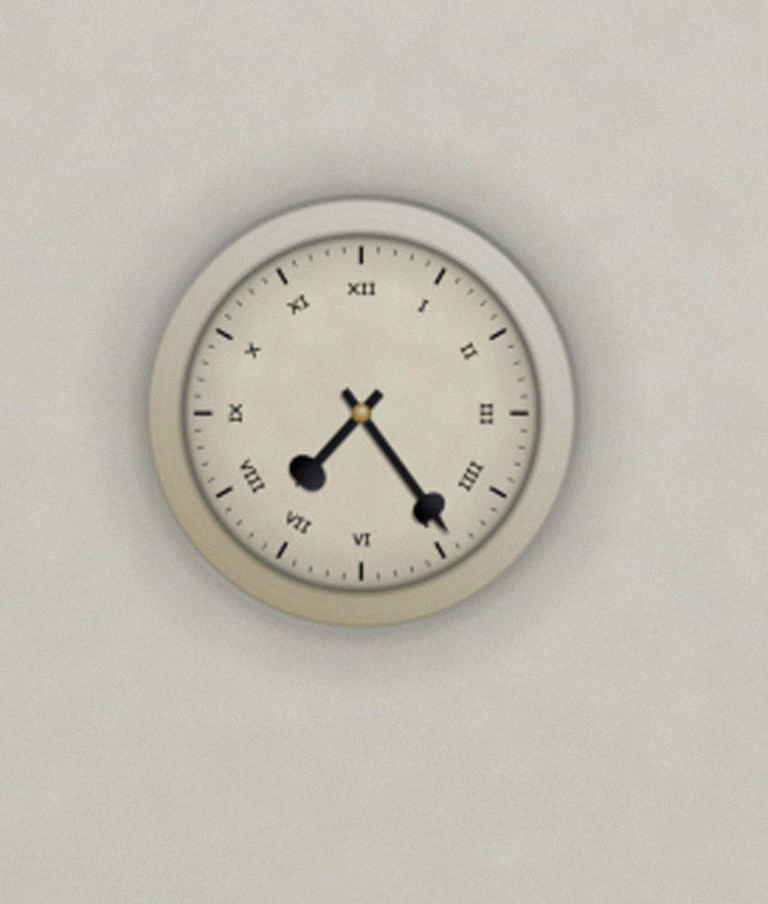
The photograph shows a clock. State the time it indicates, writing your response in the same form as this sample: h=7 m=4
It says h=7 m=24
